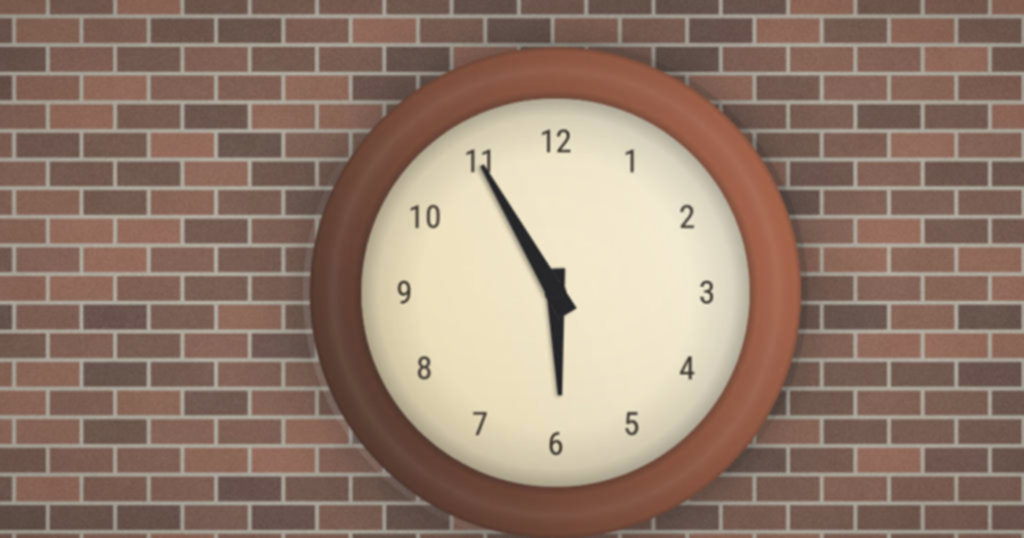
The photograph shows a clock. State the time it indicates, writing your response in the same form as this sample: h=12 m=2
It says h=5 m=55
